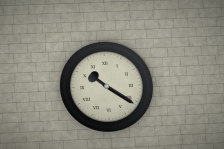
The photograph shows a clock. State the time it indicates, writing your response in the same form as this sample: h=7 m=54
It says h=10 m=21
